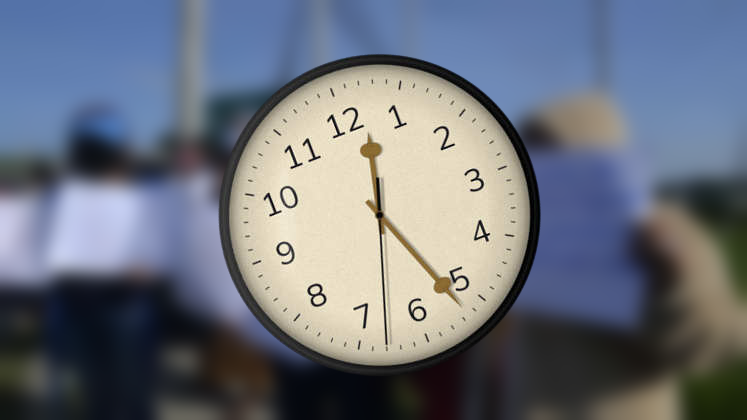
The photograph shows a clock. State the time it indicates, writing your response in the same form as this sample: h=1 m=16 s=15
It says h=12 m=26 s=33
